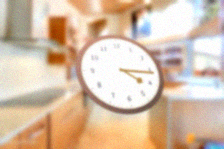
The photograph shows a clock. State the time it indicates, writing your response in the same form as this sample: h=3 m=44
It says h=4 m=16
